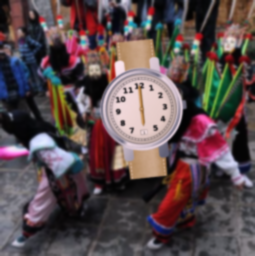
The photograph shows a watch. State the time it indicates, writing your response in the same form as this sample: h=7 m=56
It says h=6 m=0
